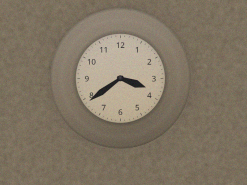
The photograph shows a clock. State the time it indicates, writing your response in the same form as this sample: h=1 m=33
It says h=3 m=39
